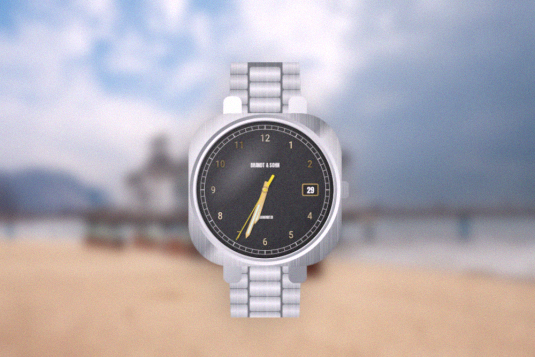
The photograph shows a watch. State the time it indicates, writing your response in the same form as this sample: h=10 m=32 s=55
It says h=6 m=33 s=35
